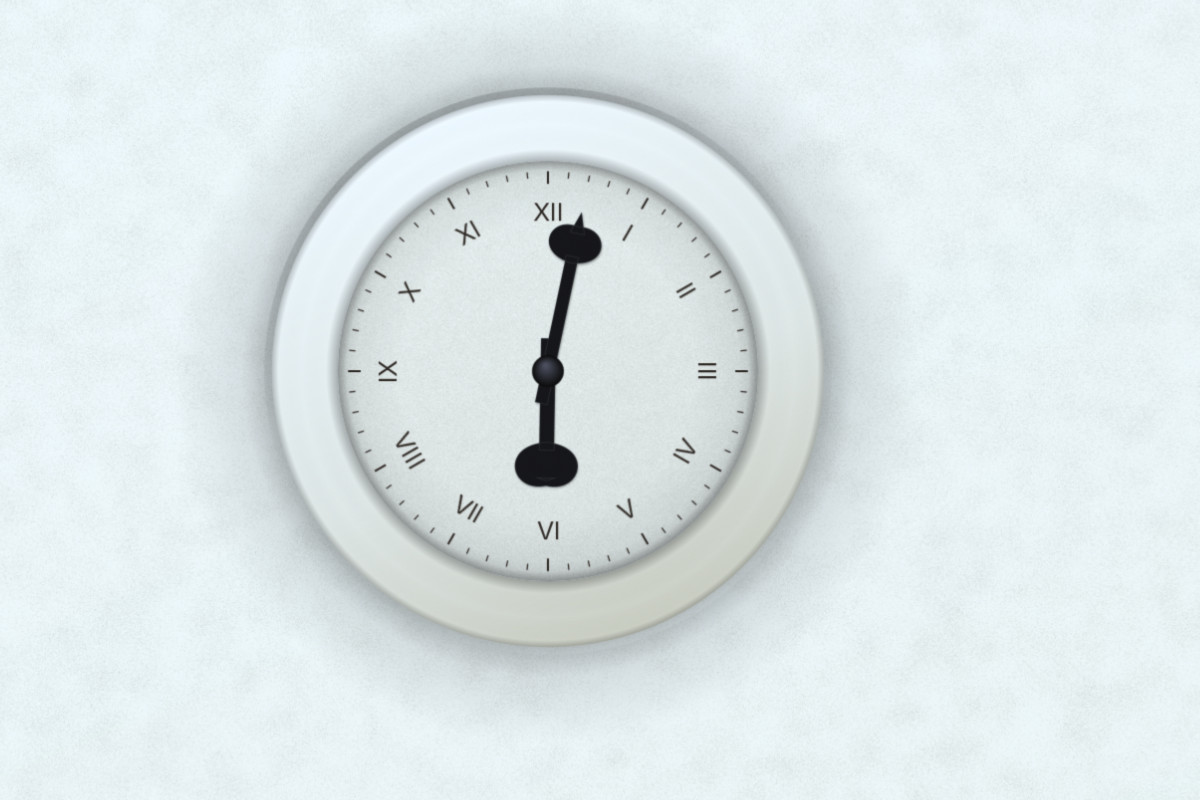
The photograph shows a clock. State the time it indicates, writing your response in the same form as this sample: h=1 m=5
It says h=6 m=2
